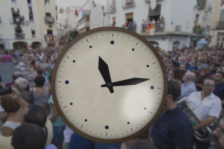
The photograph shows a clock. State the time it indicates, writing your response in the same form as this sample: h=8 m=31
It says h=11 m=13
